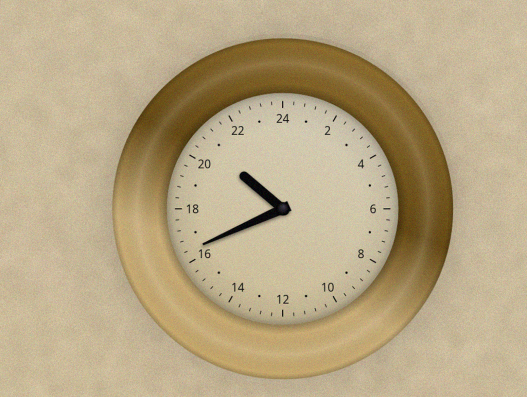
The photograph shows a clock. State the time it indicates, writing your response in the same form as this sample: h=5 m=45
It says h=20 m=41
